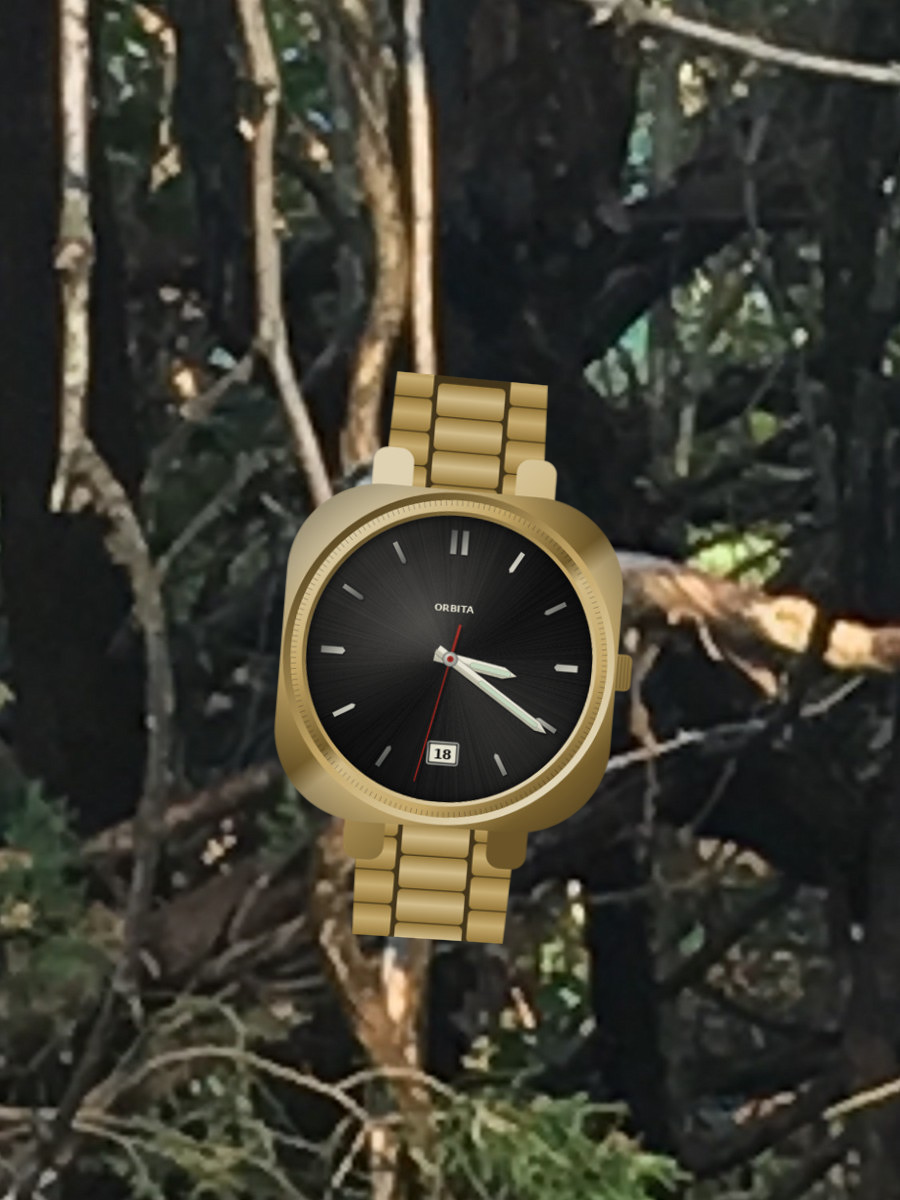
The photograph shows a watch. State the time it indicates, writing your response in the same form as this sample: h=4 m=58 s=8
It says h=3 m=20 s=32
